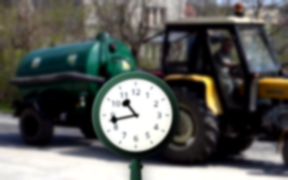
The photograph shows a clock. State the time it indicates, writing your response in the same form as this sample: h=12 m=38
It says h=10 m=43
